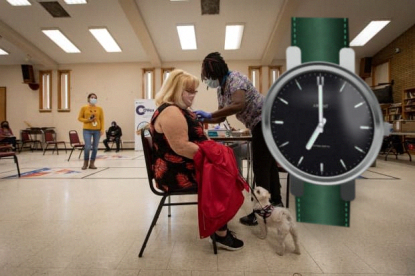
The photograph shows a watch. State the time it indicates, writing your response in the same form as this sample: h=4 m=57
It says h=7 m=0
